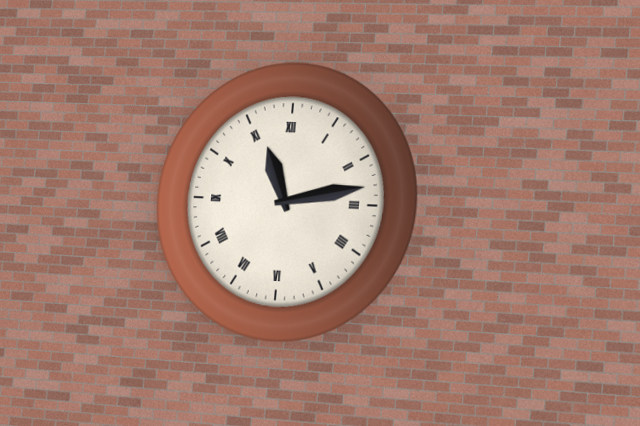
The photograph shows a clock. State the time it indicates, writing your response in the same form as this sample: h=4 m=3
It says h=11 m=13
